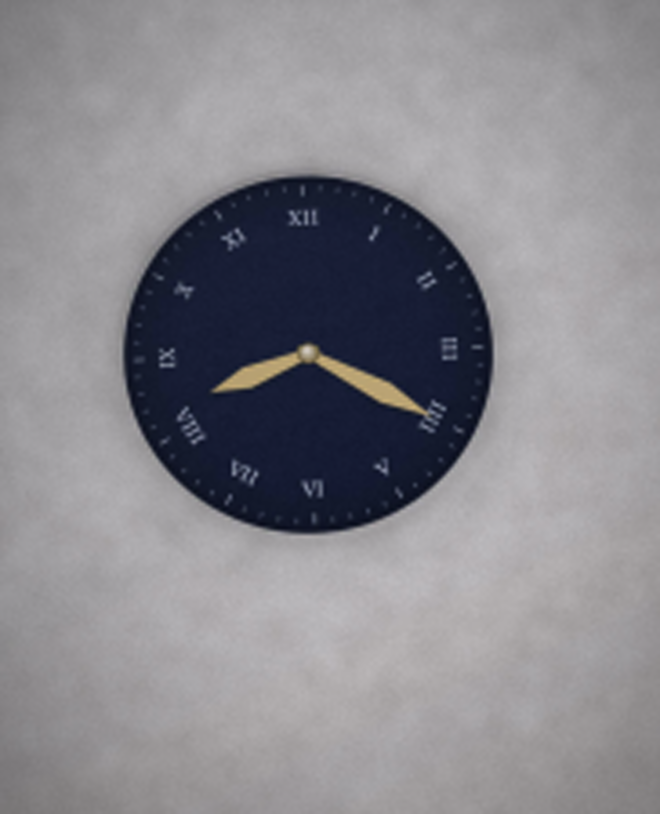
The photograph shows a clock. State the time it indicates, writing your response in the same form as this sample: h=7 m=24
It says h=8 m=20
